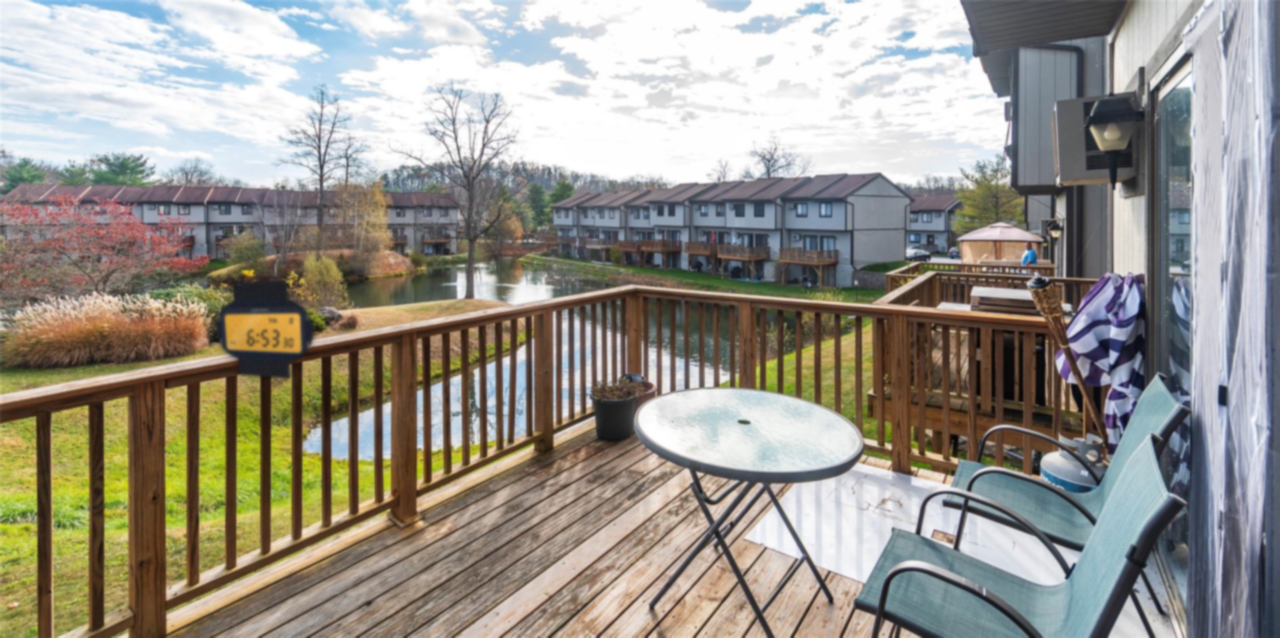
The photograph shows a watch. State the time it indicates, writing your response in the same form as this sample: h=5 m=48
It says h=6 m=53
